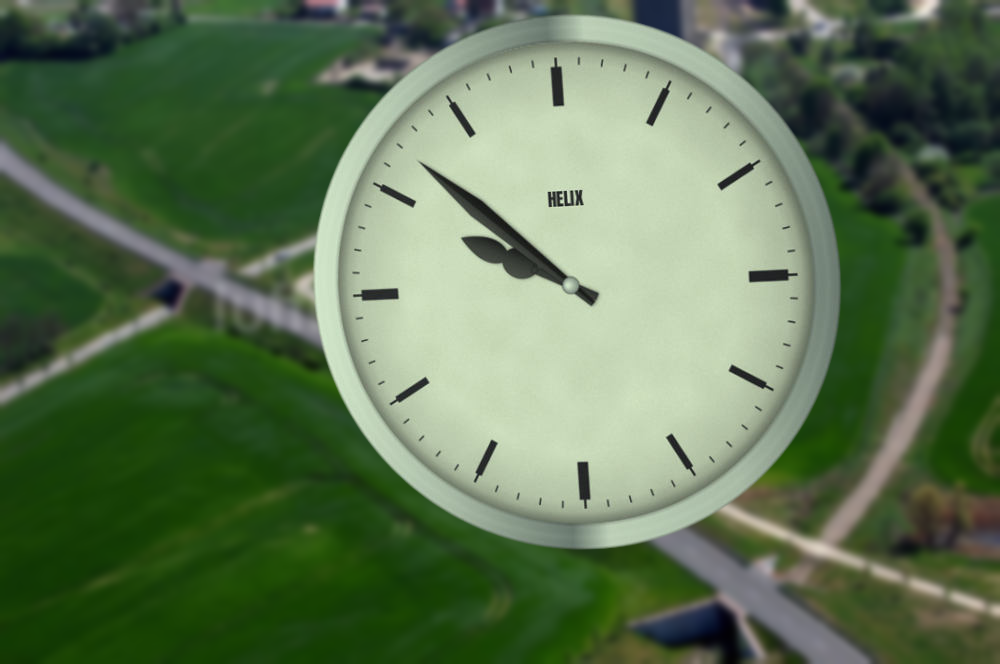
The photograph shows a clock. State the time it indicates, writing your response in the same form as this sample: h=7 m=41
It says h=9 m=52
